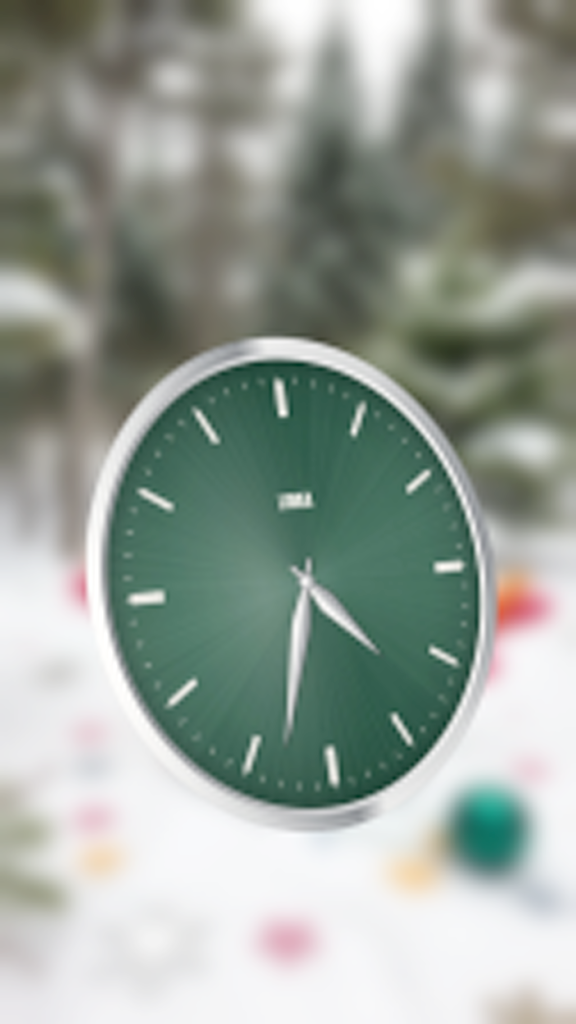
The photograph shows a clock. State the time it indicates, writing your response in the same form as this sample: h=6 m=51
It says h=4 m=33
